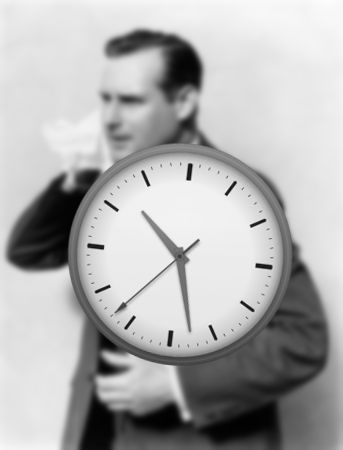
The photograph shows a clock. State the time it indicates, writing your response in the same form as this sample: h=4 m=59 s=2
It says h=10 m=27 s=37
